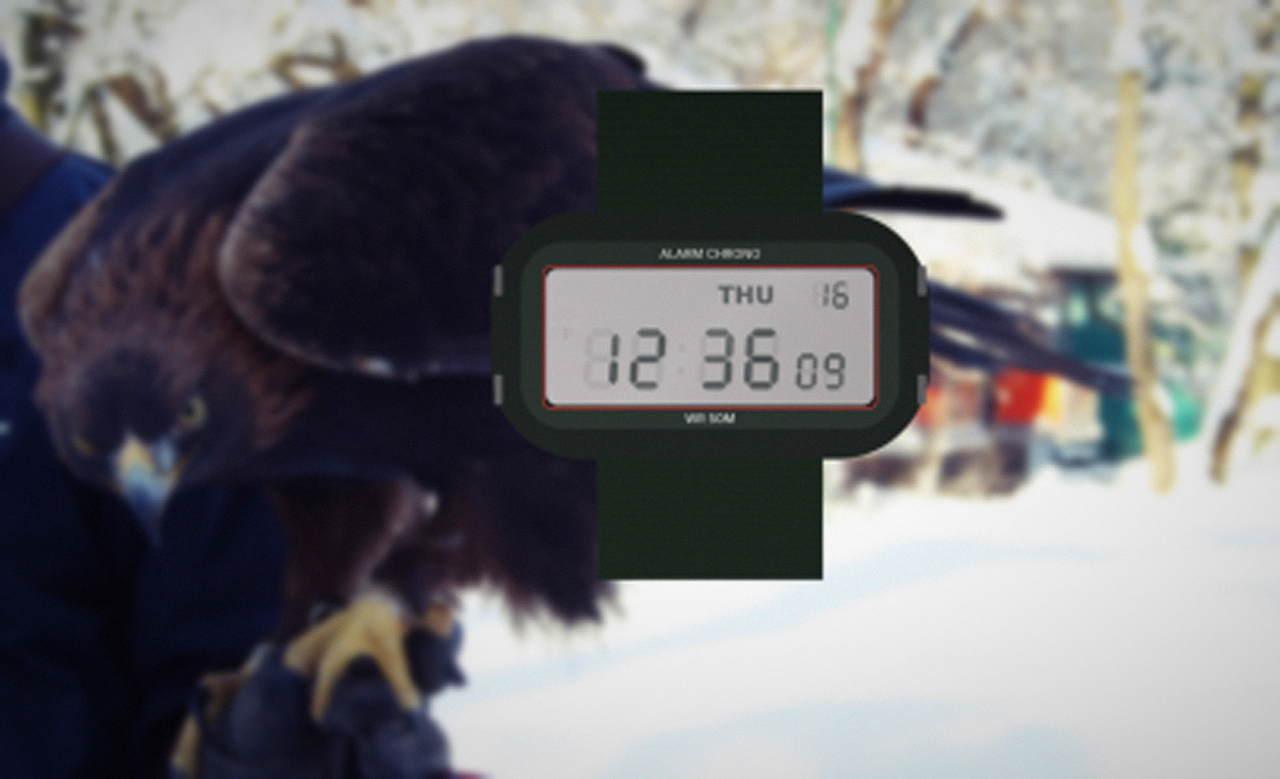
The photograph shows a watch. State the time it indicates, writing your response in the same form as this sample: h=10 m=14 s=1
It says h=12 m=36 s=9
